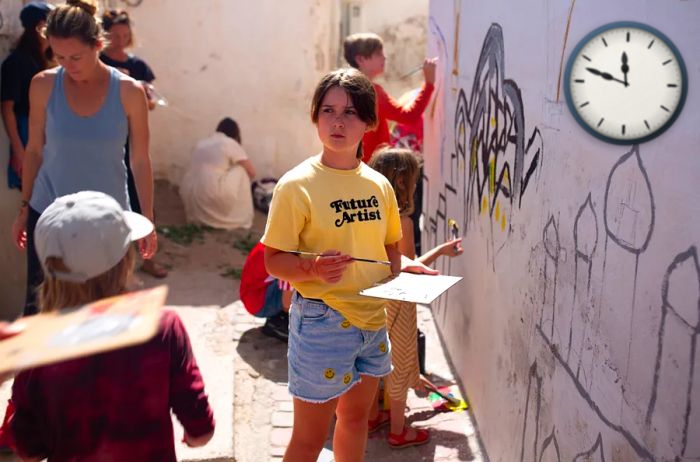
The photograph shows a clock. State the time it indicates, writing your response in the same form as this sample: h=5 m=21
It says h=11 m=48
